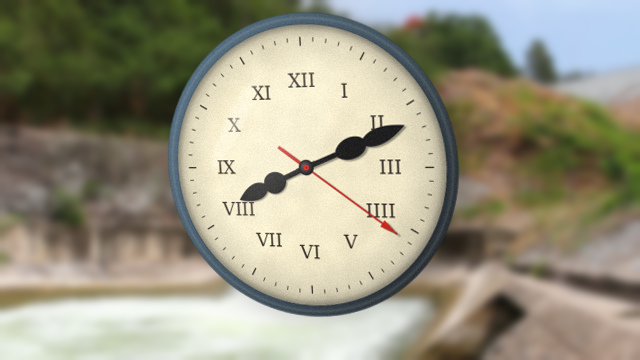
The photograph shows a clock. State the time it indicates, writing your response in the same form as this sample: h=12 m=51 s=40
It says h=8 m=11 s=21
